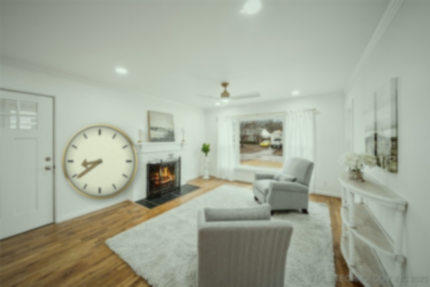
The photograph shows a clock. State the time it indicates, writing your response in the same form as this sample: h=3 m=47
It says h=8 m=39
